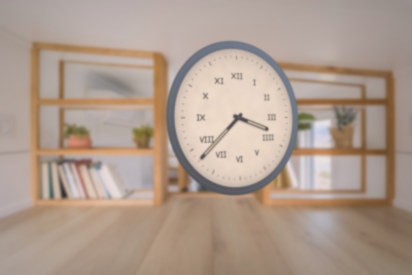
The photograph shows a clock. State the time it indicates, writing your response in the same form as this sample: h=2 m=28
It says h=3 m=38
